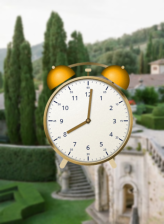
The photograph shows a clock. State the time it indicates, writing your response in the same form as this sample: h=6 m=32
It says h=8 m=1
